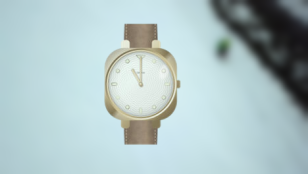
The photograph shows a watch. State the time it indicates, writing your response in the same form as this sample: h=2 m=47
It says h=11 m=0
